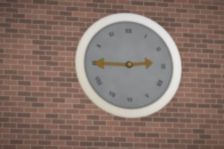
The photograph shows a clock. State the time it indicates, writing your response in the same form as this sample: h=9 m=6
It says h=2 m=45
